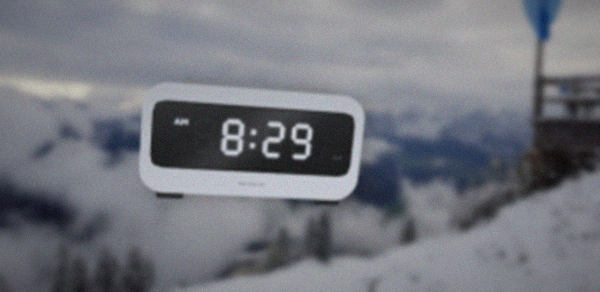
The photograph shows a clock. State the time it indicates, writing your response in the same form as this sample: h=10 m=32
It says h=8 m=29
